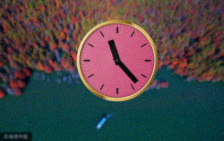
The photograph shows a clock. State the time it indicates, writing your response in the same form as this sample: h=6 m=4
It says h=11 m=23
